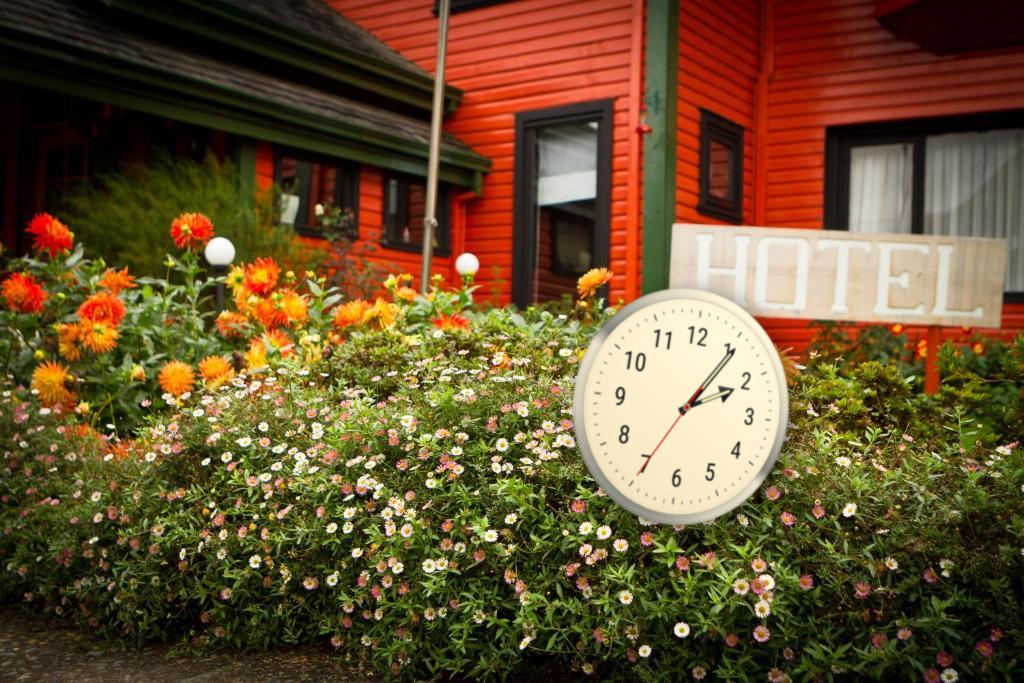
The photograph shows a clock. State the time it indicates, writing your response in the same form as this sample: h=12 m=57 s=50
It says h=2 m=5 s=35
